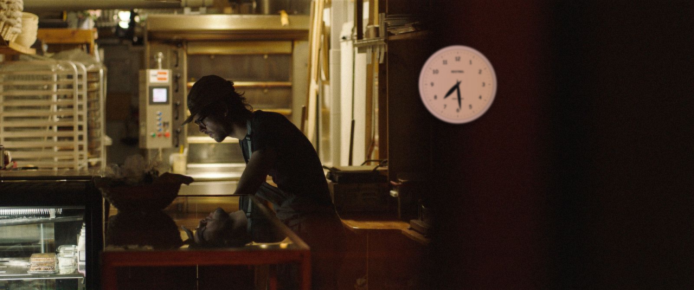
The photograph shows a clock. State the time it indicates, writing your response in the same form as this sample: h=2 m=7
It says h=7 m=29
